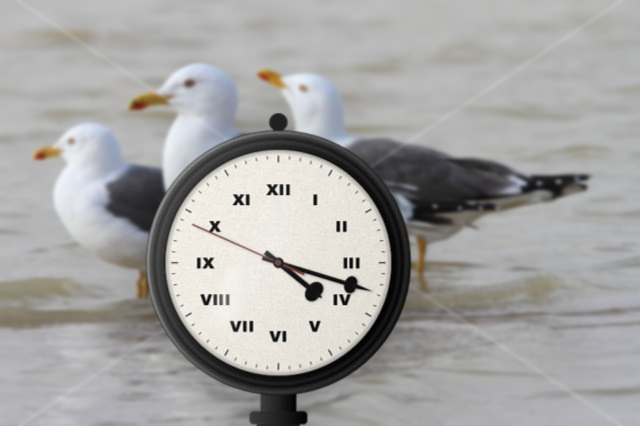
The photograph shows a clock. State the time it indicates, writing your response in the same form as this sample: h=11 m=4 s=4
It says h=4 m=17 s=49
